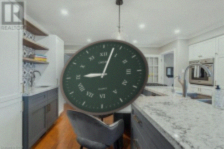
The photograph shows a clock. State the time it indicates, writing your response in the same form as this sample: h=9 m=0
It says h=9 m=3
